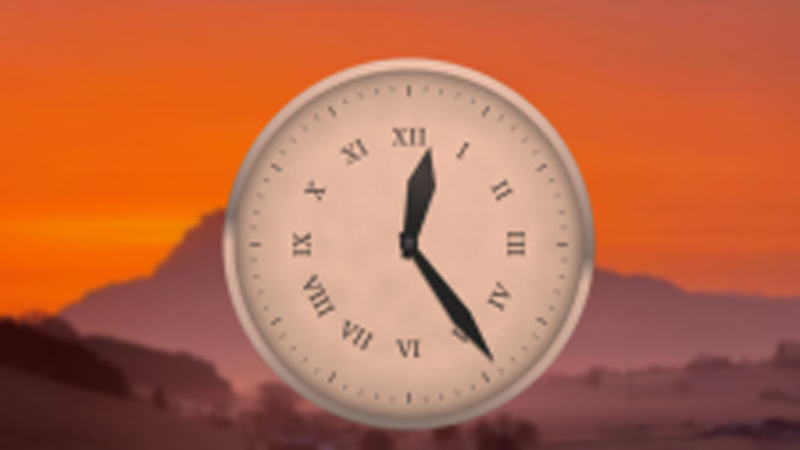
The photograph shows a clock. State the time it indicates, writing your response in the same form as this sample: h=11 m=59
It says h=12 m=24
